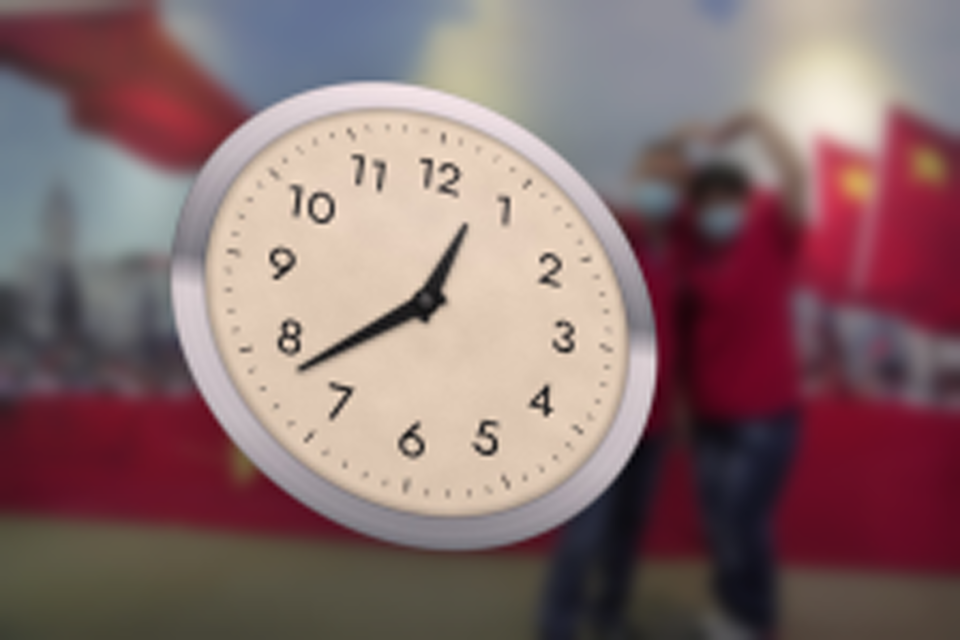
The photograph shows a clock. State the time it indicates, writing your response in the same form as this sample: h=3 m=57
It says h=12 m=38
